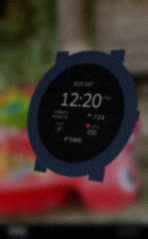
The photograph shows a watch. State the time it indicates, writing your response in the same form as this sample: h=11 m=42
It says h=12 m=20
